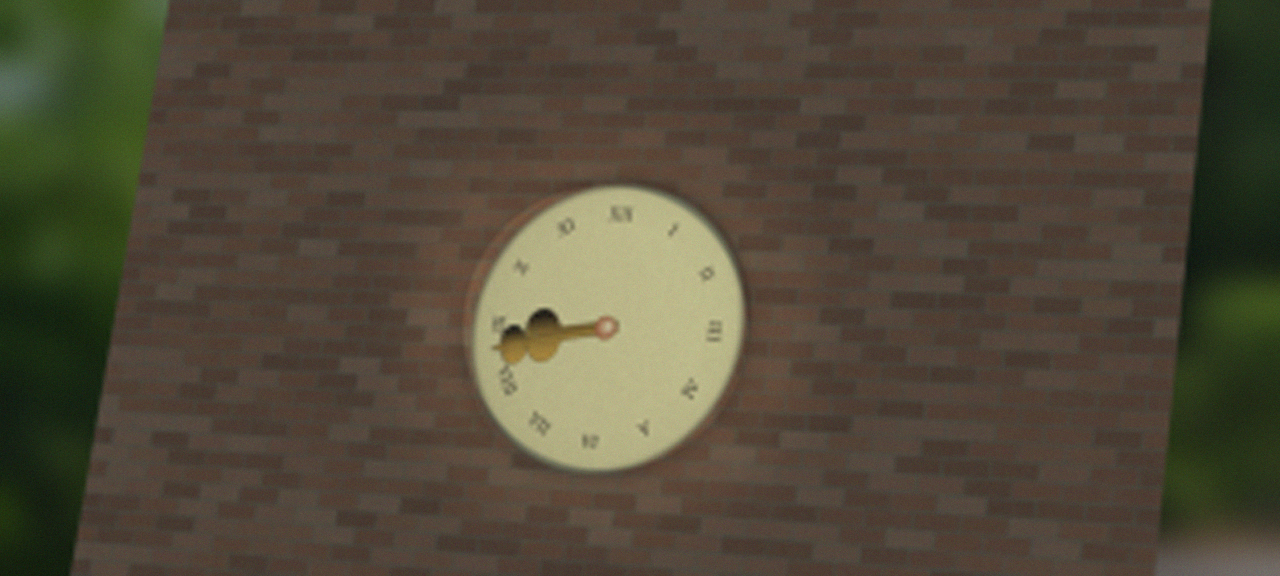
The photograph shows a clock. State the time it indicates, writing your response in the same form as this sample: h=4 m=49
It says h=8 m=43
